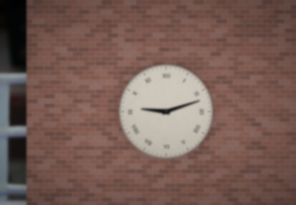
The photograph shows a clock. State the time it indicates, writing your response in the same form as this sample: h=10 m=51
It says h=9 m=12
